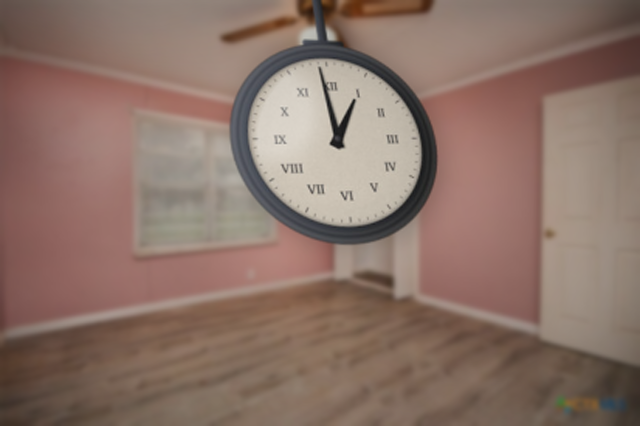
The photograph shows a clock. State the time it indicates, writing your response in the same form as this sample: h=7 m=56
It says h=12 m=59
